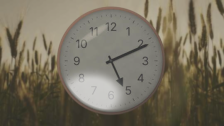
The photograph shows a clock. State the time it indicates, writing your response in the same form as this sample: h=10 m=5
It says h=5 m=11
